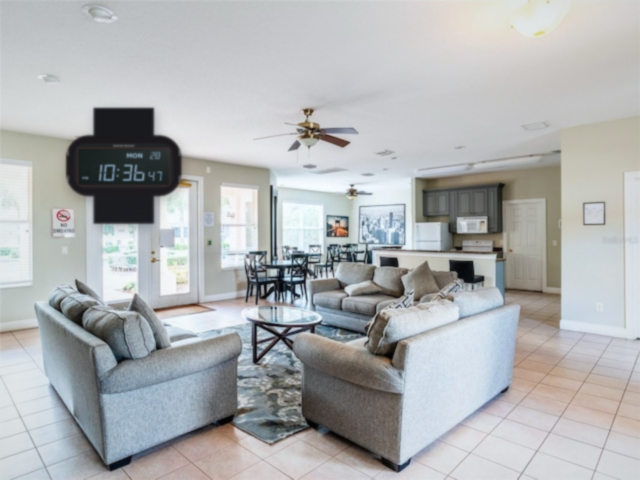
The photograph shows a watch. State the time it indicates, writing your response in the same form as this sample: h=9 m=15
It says h=10 m=36
